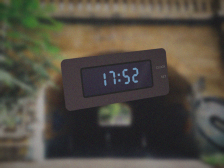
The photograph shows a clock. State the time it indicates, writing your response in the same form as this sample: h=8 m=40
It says h=17 m=52
